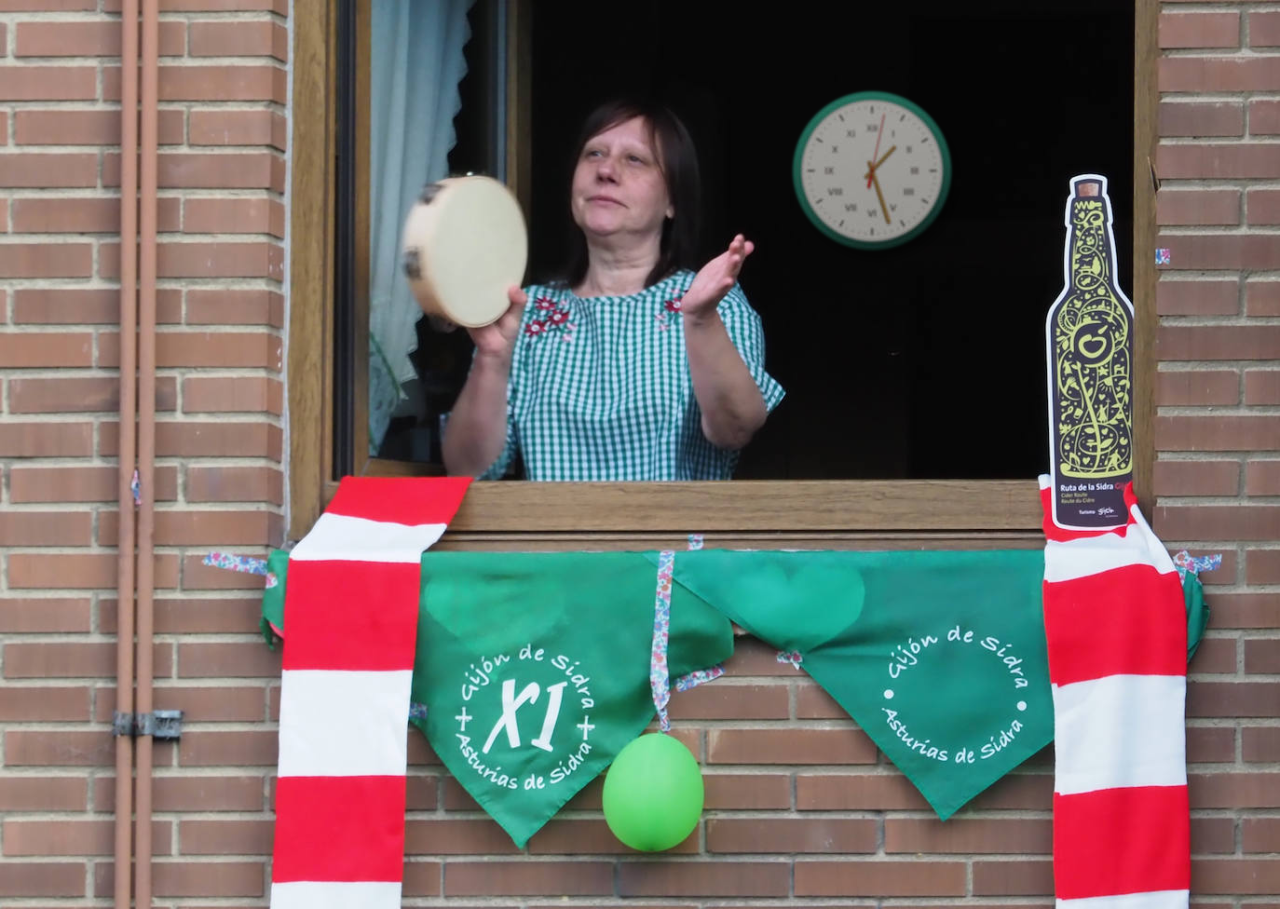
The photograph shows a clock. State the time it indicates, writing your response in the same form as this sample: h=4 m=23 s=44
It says h=1 m=27 s=2
